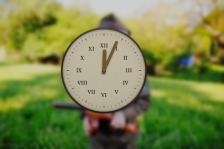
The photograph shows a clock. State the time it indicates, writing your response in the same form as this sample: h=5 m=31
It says h=12 m=4
